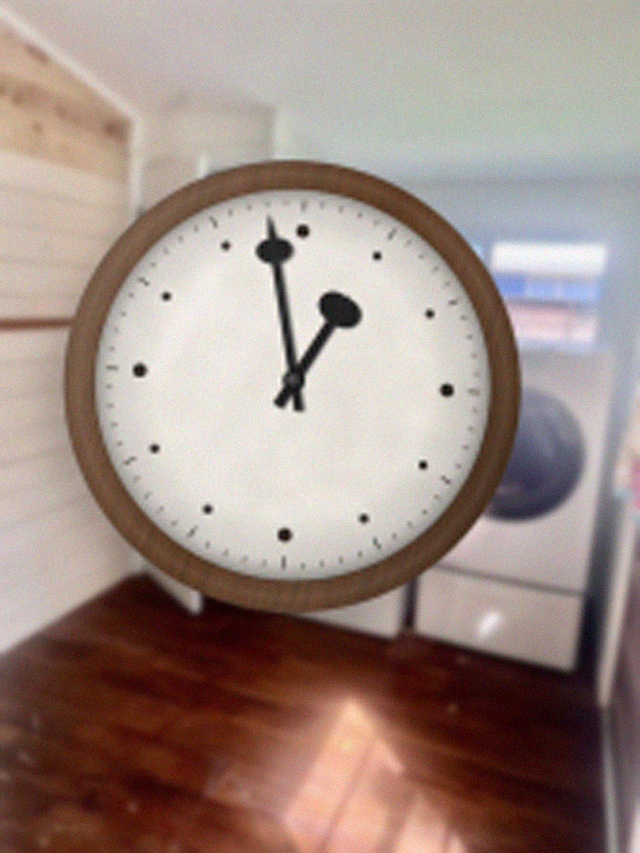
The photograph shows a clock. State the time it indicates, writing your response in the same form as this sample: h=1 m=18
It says h=12 m=58
